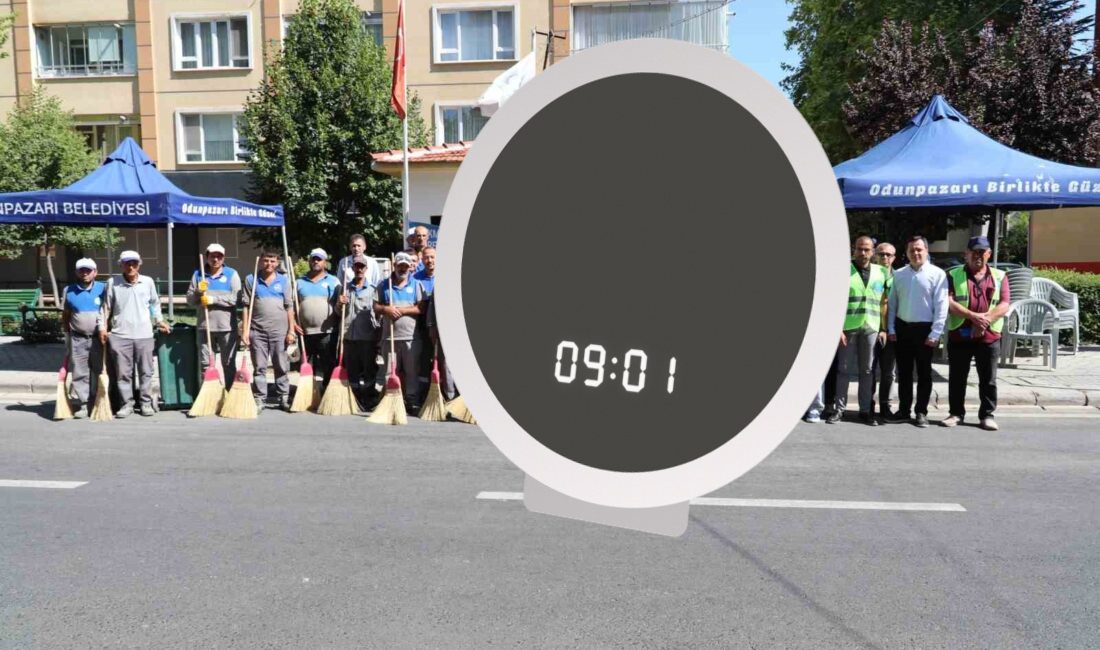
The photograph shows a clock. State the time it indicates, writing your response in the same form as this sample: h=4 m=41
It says h=9 m=1
